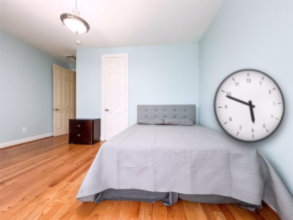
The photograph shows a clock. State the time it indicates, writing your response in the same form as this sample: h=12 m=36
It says h=5 m=49
